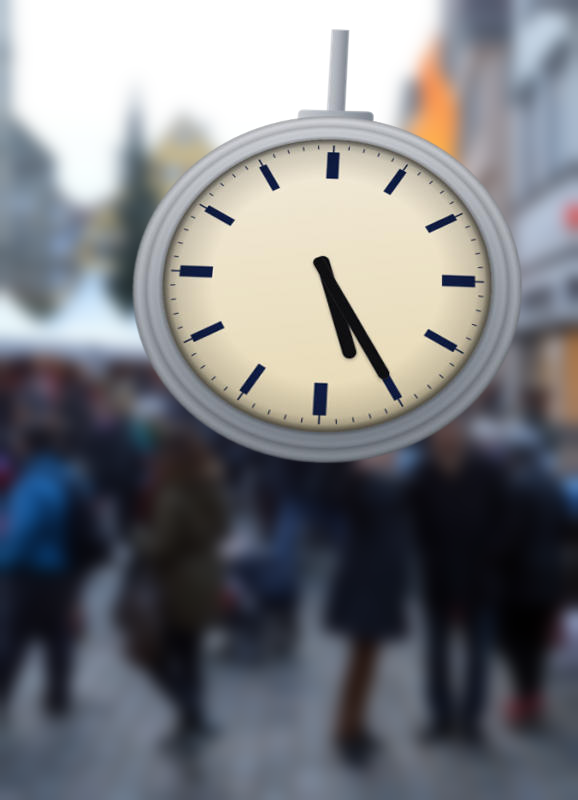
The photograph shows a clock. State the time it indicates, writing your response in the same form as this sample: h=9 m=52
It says h=5 m=25
